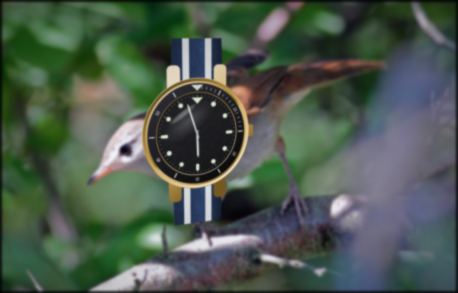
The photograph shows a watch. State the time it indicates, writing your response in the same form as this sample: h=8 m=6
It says h=5 m=57
